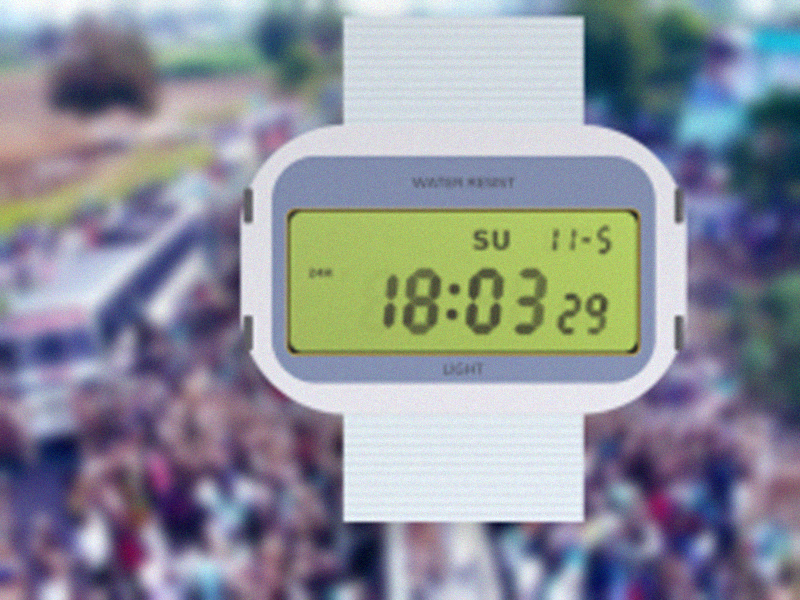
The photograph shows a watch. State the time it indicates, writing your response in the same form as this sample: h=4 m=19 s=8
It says h=18 m=3 s=29
